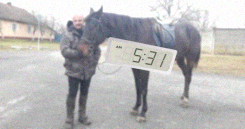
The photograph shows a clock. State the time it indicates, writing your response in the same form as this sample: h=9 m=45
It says h=5 m=31
